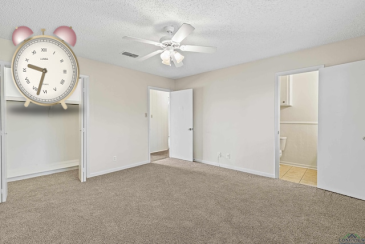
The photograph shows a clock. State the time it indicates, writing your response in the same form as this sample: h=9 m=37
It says h=9 m=33
